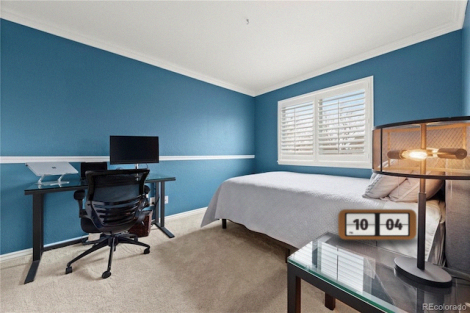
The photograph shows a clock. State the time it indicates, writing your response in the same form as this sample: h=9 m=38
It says h=10 m=4
